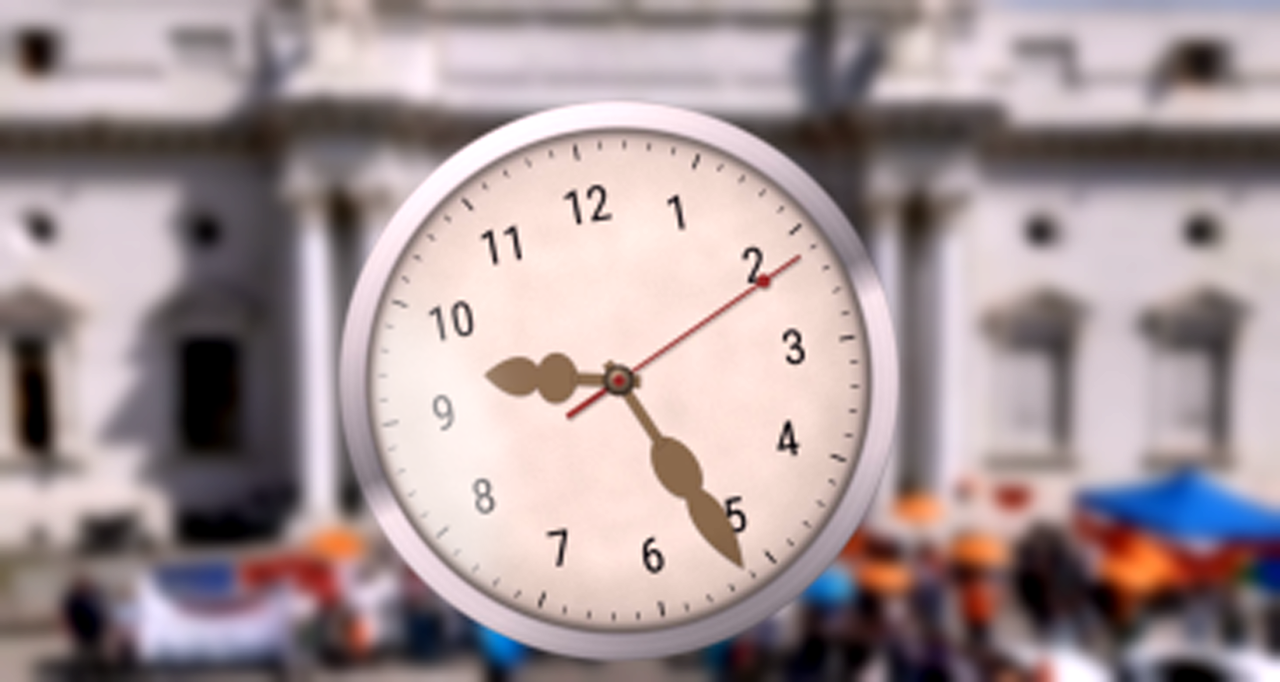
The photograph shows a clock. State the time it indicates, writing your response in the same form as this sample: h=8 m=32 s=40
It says h=9 m=26 s=11
